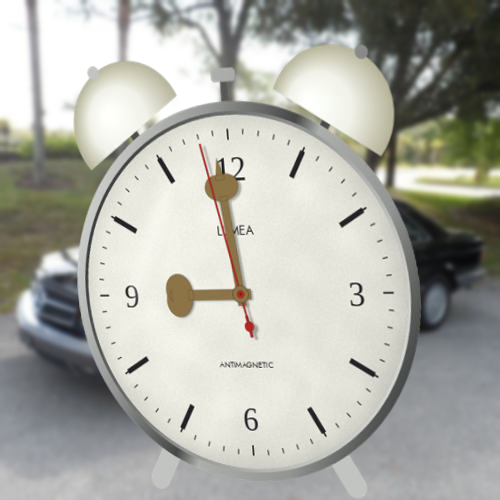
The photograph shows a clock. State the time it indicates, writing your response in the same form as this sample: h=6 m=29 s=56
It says h=8 m=58 s=58
